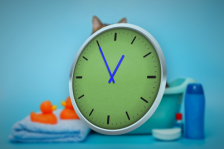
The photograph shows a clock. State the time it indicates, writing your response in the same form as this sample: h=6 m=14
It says h=12 m=55
